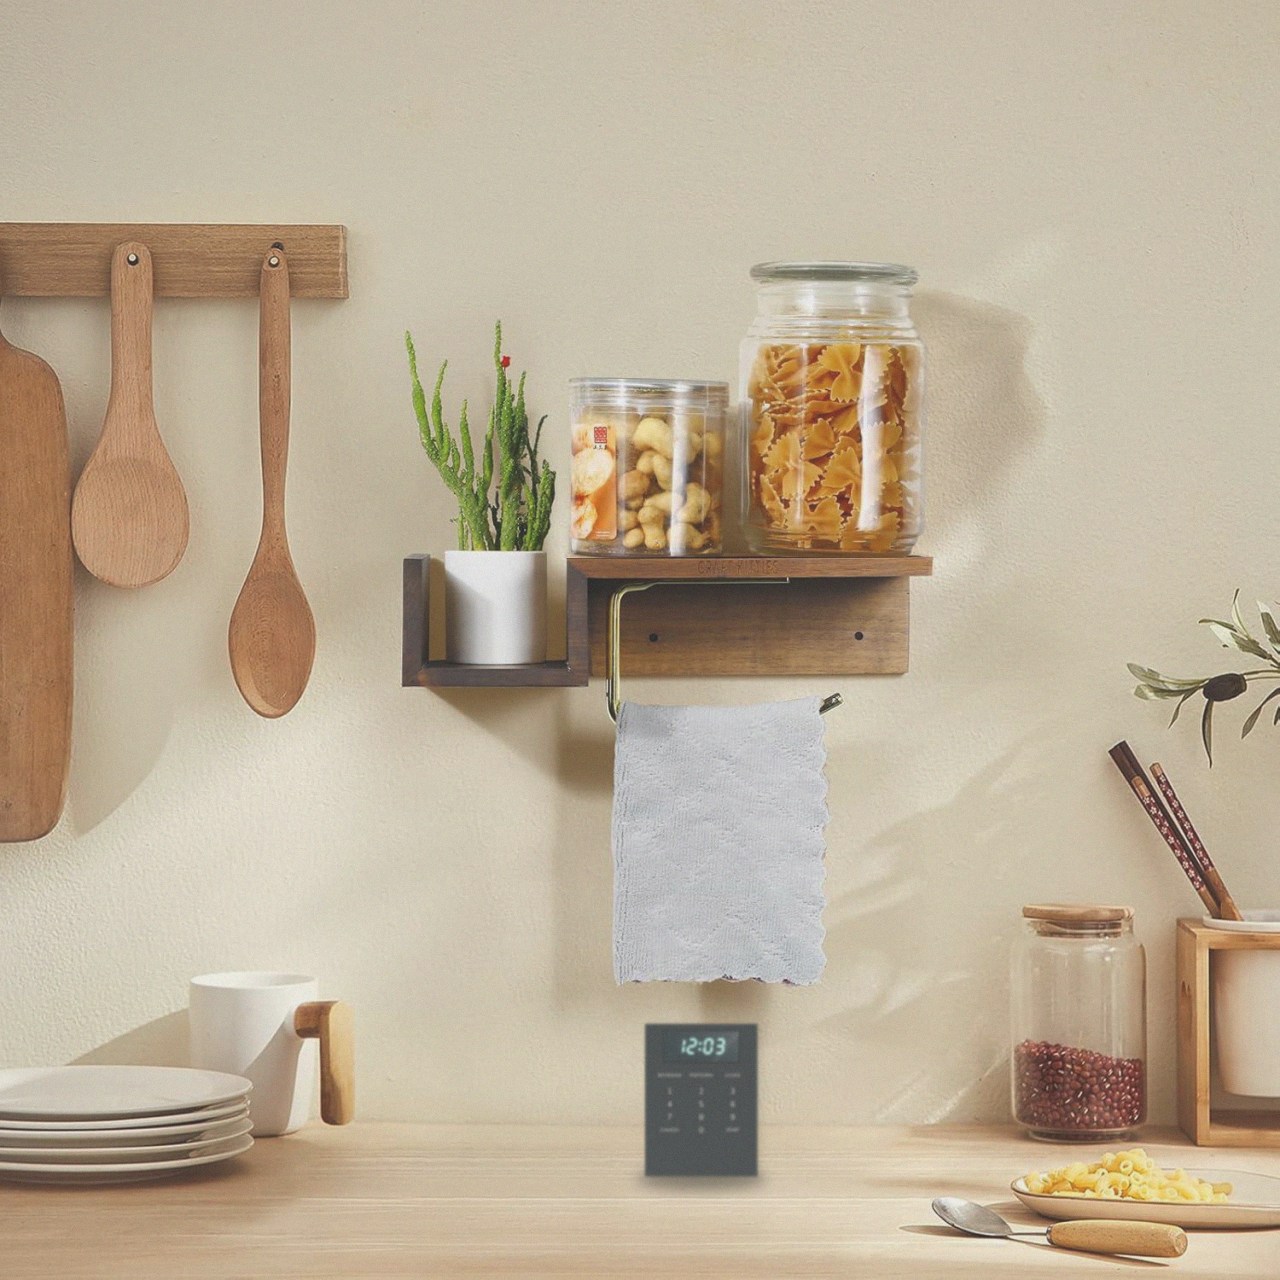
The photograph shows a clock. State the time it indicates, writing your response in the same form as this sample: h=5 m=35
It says h=12 m=3
